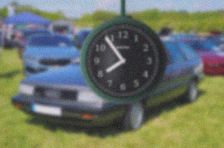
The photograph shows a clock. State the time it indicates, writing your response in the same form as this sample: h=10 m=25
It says h=7 m=54
